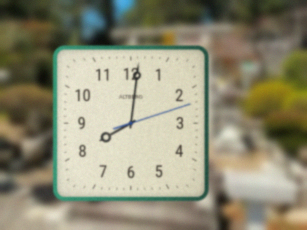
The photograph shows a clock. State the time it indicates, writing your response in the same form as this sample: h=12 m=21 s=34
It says h=8 m=1 s=12
